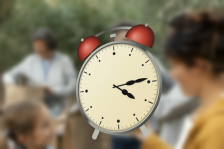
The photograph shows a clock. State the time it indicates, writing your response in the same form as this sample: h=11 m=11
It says h=4 m=14
